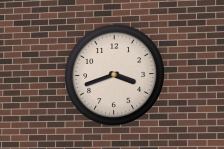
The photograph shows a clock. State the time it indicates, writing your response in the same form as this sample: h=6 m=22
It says h=3 m=42
